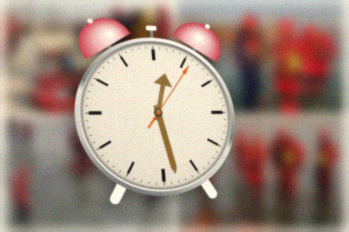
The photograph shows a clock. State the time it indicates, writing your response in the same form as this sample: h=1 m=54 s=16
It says h=12 m=28 s=6
